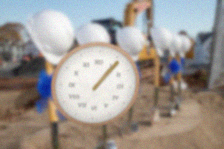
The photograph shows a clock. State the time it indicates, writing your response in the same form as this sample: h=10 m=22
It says h=1 m=6
